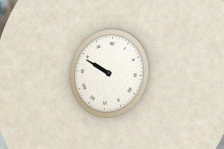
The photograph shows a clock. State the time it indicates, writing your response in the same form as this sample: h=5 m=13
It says h=9 m=49
